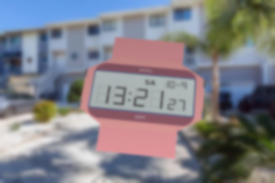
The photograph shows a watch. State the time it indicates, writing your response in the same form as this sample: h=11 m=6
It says h=13 m=21
